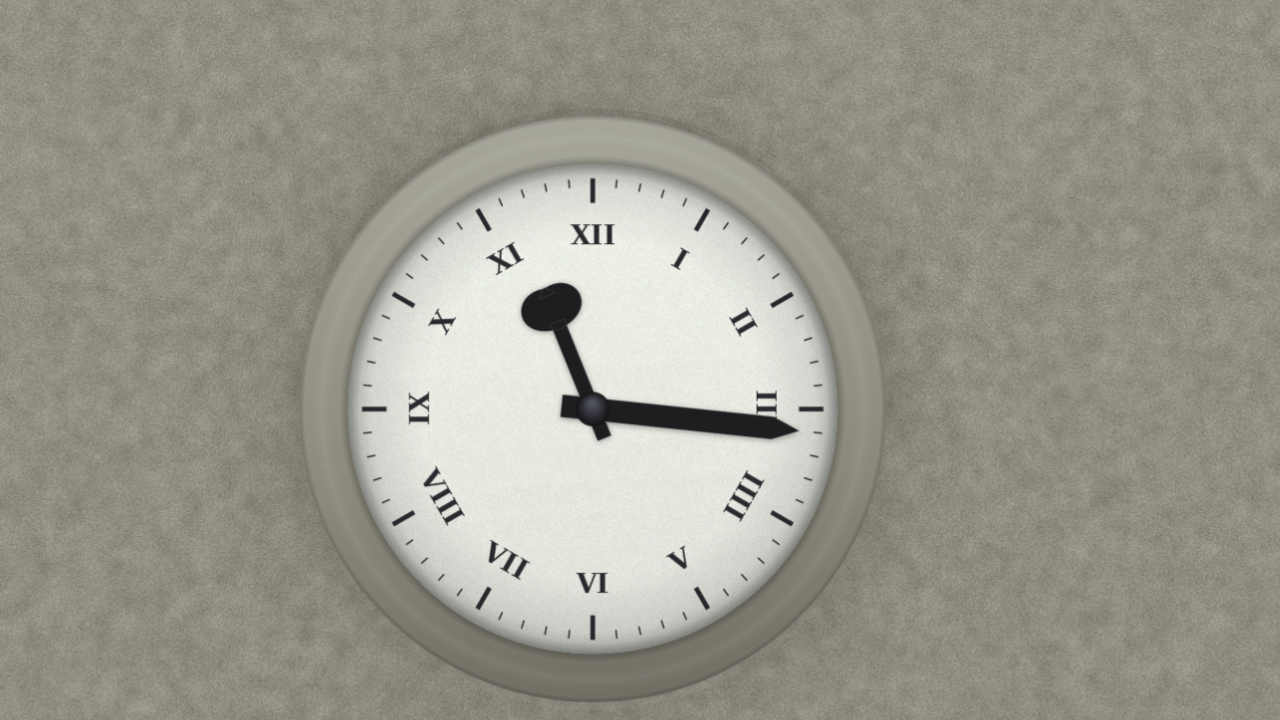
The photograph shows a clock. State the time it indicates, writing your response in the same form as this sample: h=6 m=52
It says h=11 m=16
